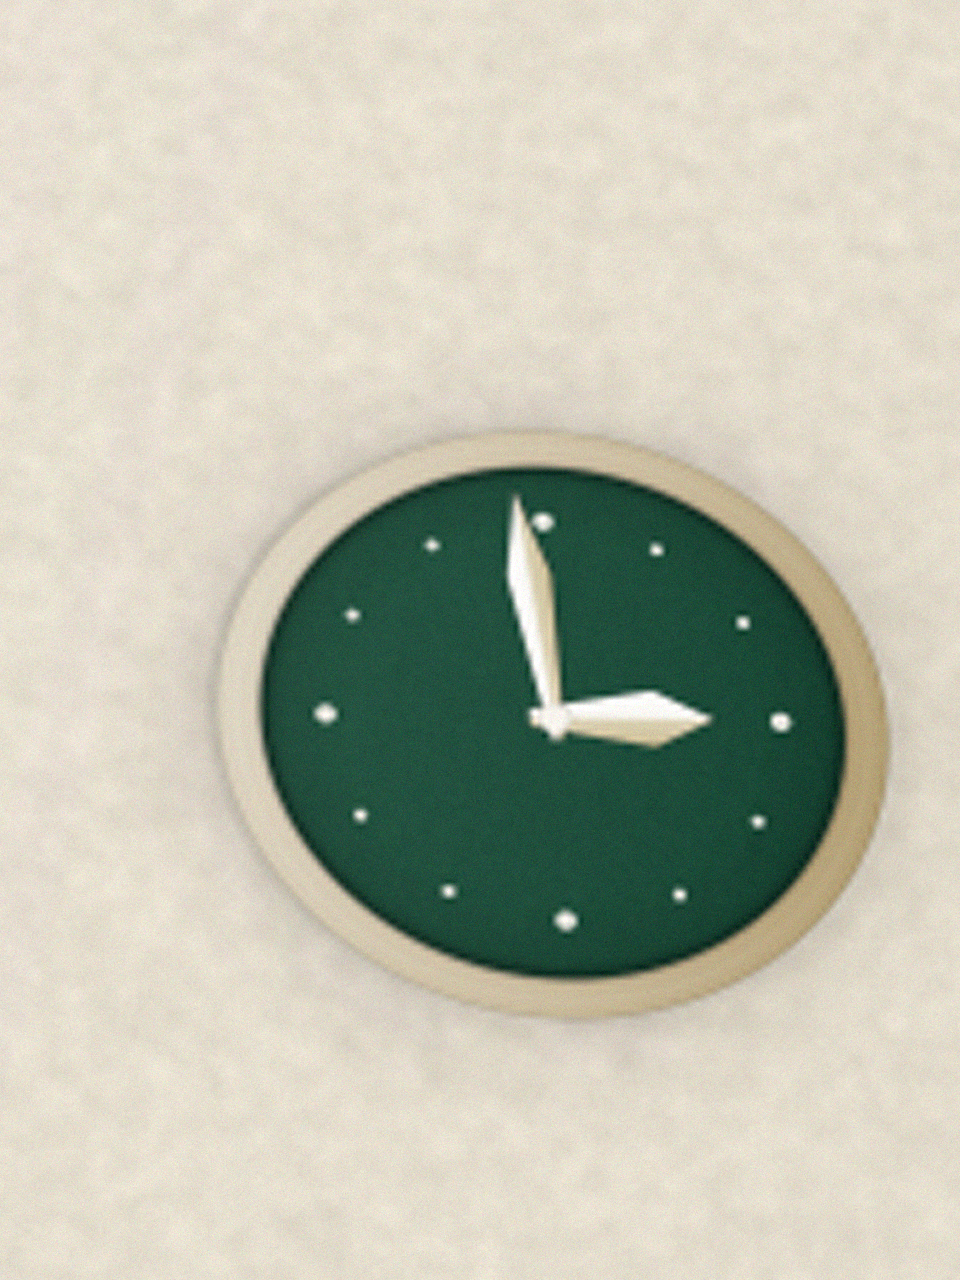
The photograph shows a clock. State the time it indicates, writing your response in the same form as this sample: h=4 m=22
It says h=2 m=59
